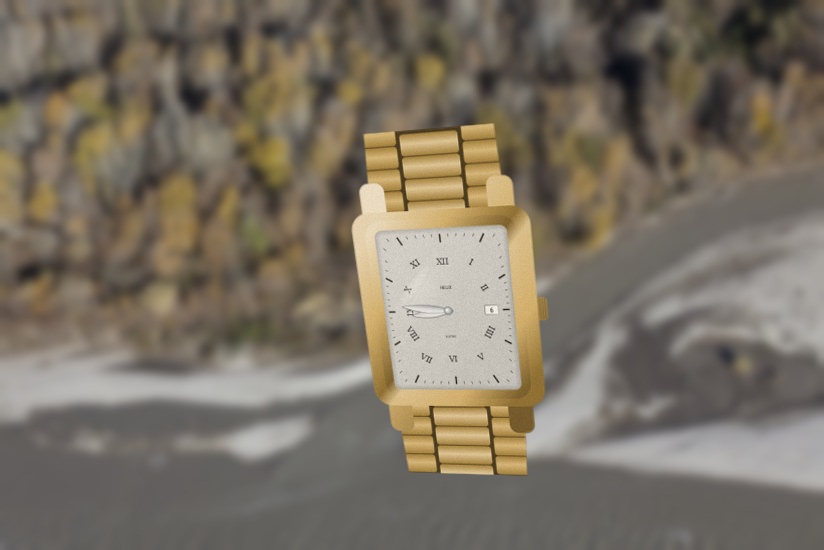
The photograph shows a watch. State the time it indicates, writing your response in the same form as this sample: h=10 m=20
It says h=8 m=46
